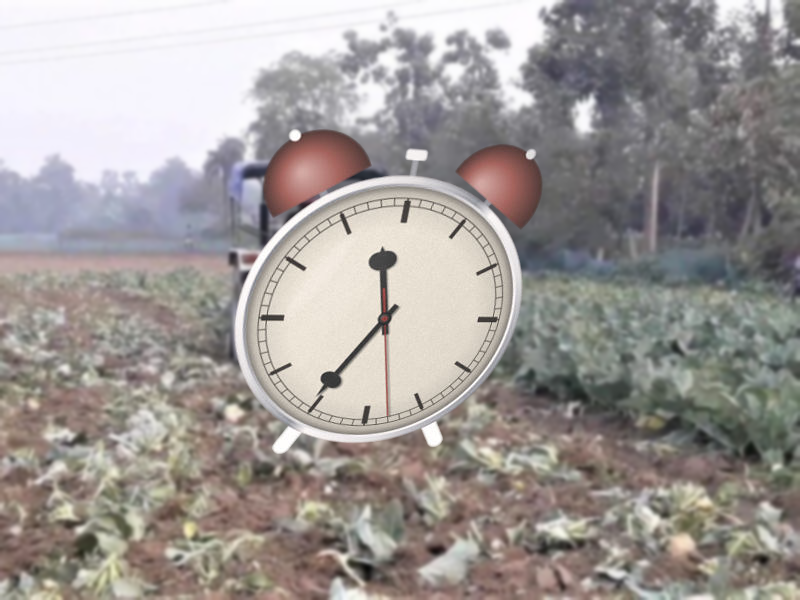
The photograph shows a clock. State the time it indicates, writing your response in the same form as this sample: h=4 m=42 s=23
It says h=11 m=35 s=28
